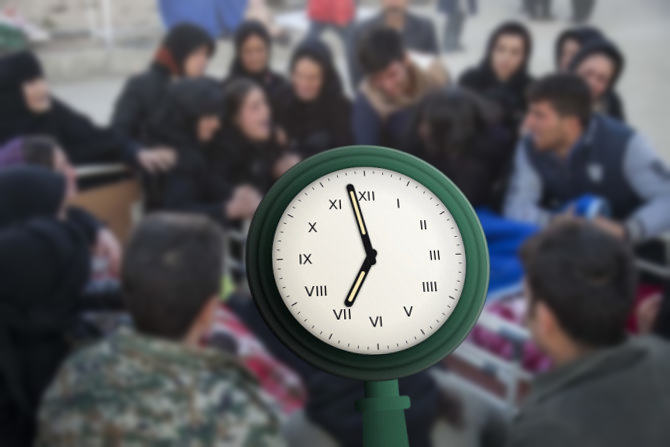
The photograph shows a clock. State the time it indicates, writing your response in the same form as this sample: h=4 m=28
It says h=6 m=58
